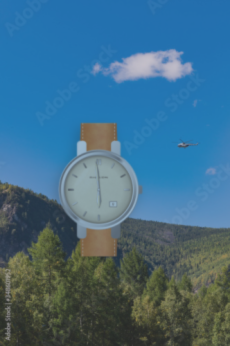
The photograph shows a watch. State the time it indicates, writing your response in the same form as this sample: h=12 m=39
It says h=5 m=59
